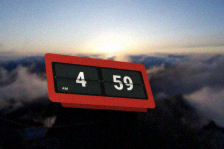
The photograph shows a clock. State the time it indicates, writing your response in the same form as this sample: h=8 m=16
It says h=4 m=59
